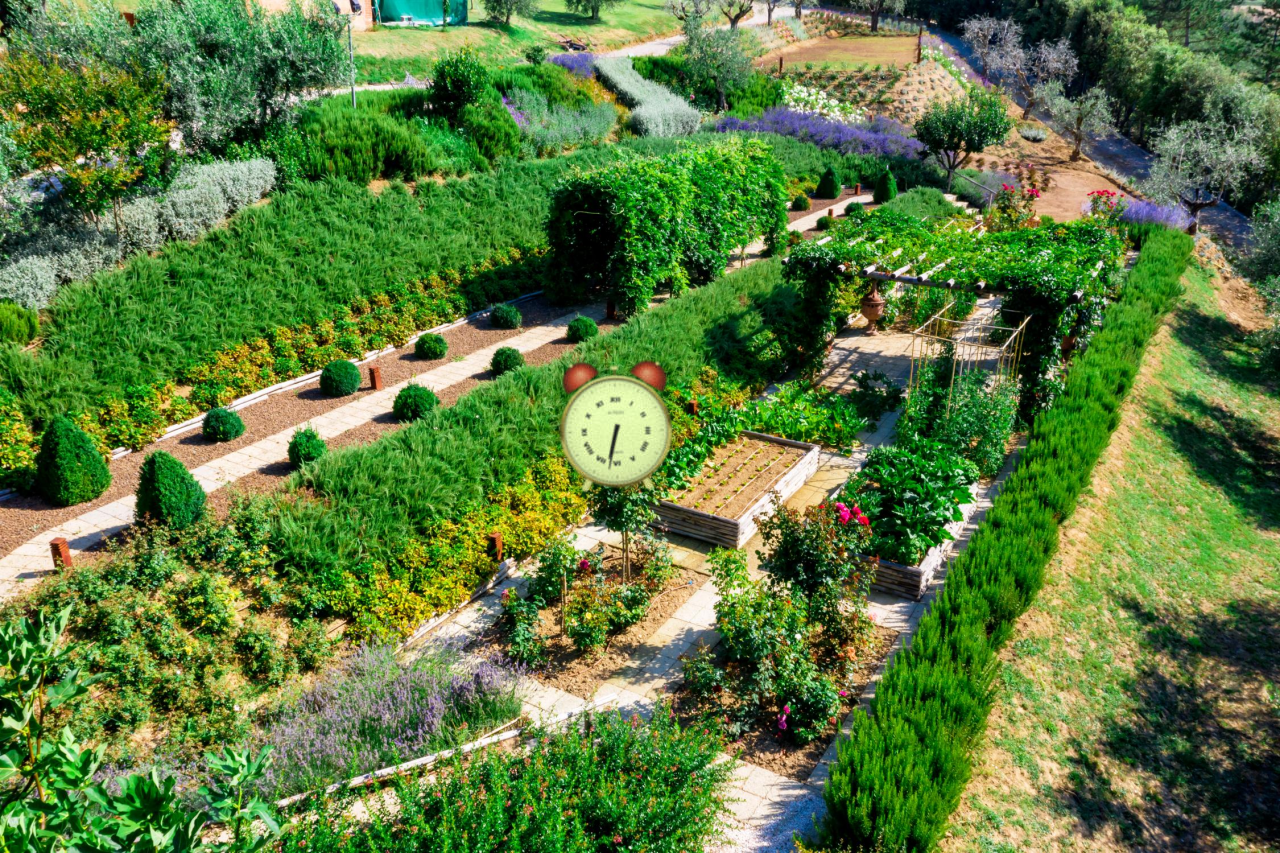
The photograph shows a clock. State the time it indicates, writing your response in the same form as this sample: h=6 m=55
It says h=6 m=32
